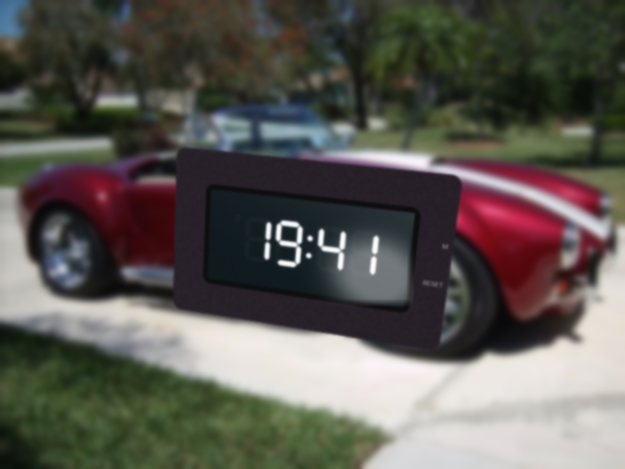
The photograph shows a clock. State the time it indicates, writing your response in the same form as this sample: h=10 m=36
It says h=19 m=41
